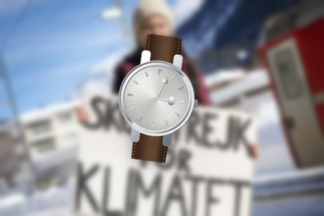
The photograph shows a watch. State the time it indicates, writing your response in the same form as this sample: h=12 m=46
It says h=3 m=3
